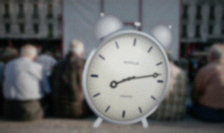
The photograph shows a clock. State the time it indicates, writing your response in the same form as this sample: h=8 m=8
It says h=8 m=13
